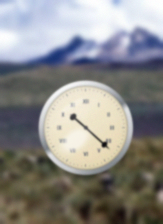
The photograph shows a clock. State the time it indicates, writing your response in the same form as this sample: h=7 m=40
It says h=10 m=22
